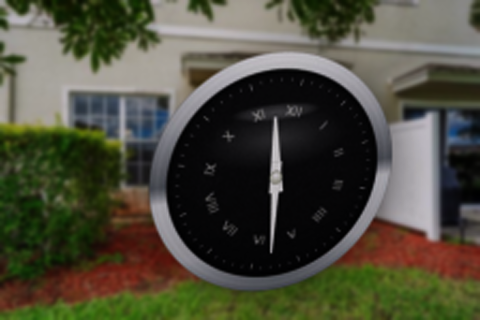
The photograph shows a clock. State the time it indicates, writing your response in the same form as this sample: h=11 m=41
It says h=11 m=28
